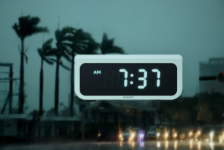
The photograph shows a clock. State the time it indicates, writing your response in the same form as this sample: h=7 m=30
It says h=7 m=37
